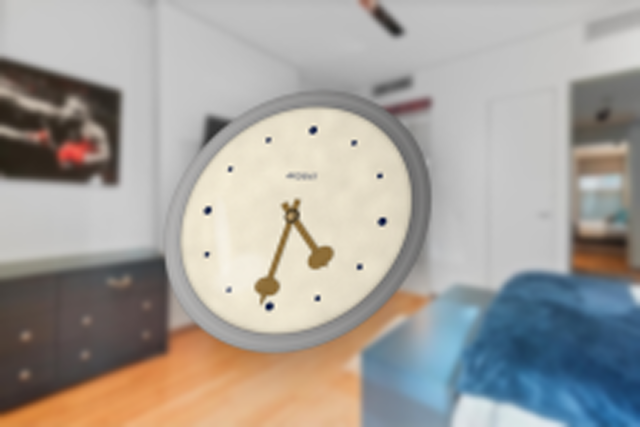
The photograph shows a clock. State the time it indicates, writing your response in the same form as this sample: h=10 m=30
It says h=4 m=31
